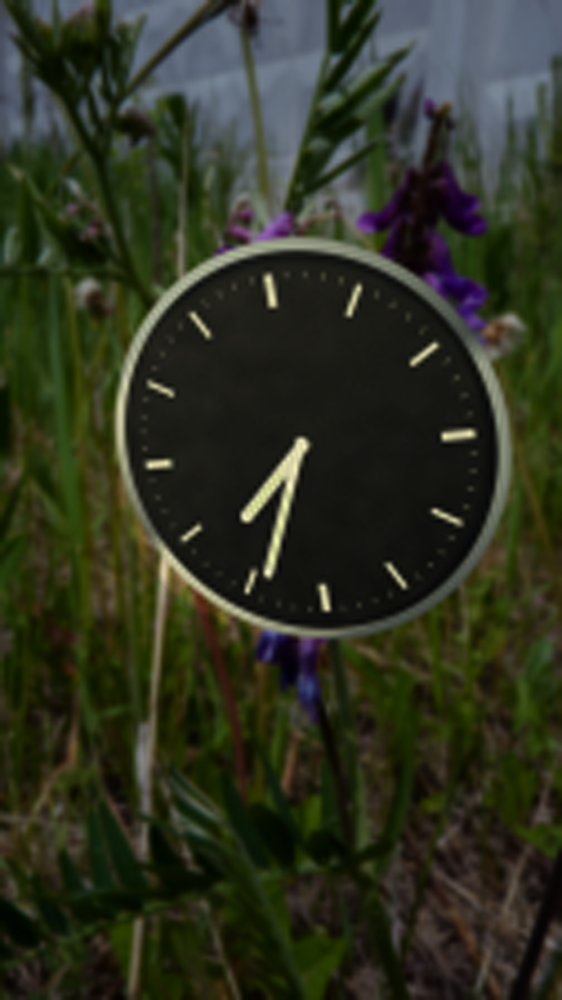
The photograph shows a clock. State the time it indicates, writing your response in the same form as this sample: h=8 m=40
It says h=7 m=34
